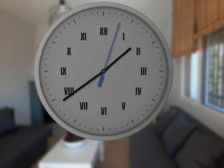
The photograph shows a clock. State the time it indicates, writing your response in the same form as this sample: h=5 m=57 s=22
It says h=1 m=39 s=3
